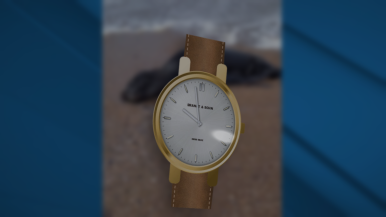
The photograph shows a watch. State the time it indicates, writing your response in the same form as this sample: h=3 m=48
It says h=9 m=58
